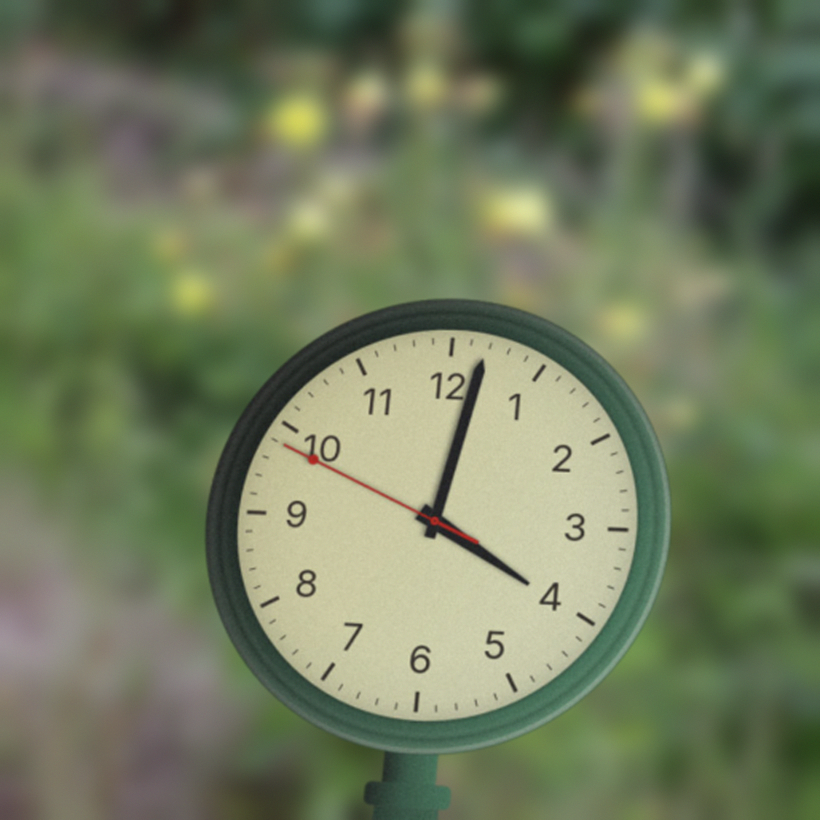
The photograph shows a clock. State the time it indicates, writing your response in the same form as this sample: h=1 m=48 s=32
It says h=4 m=1 s=49
